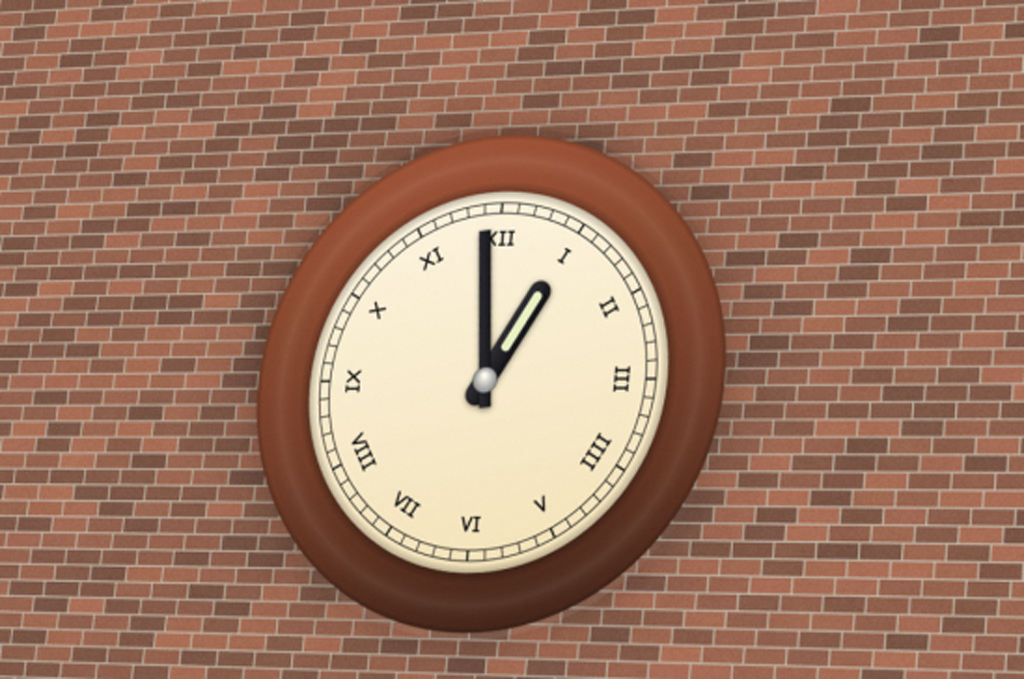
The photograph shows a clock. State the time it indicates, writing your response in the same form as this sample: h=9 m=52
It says h=12 m=59
